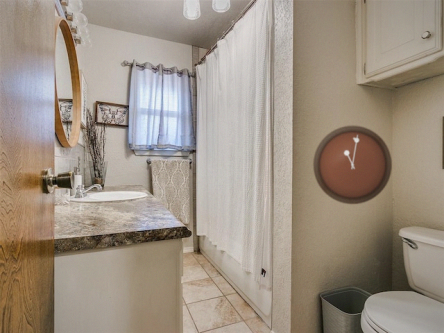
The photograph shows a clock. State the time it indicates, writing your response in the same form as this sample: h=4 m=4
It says h=11 m=1
